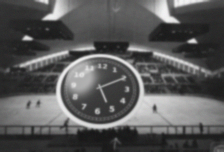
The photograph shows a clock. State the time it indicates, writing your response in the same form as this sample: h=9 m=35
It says h=5 m=10
